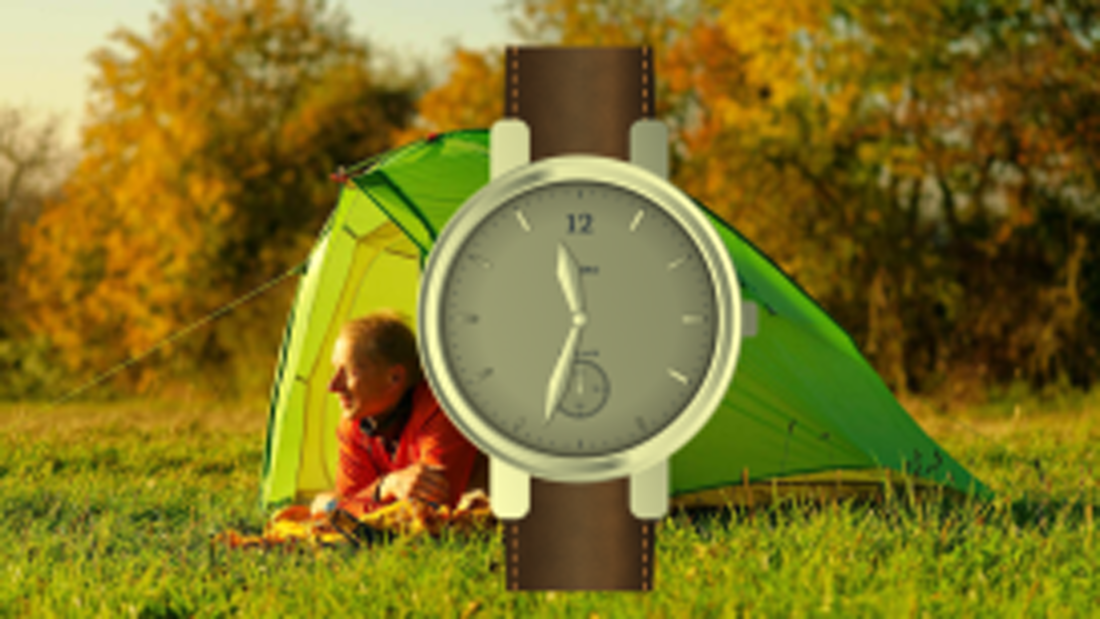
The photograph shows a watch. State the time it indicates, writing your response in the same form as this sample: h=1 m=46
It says h=11 m=33
